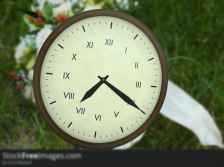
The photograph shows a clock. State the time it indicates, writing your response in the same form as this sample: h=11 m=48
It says h=7 m=20
